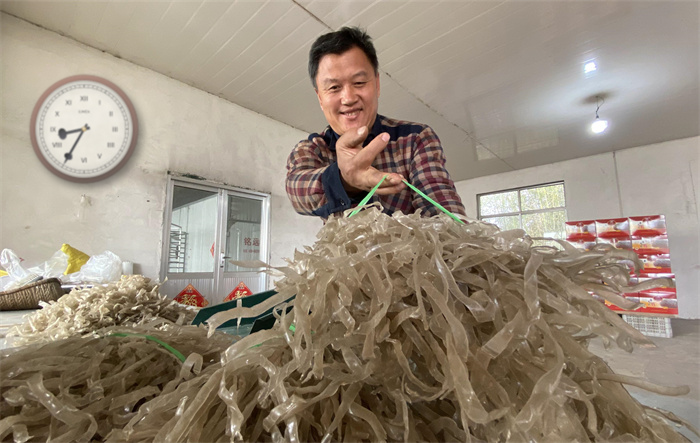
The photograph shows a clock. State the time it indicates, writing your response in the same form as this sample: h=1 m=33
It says h=8 m=35
